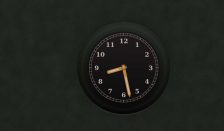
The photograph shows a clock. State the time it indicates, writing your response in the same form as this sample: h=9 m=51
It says h=8 m=28
